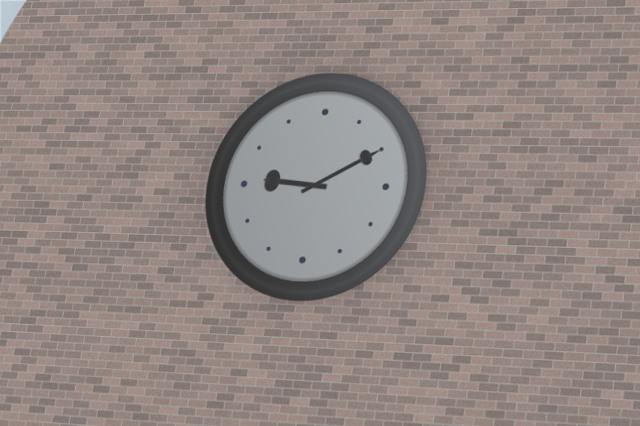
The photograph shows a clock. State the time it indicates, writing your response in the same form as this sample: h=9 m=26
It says h=9 m=10
